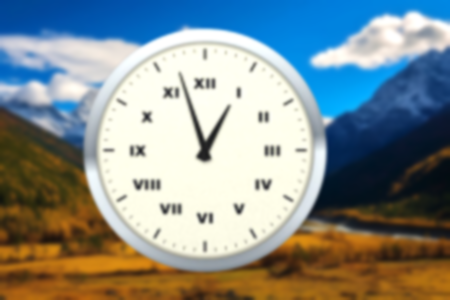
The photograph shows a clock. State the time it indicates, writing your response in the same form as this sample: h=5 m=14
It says h=12 m=57
